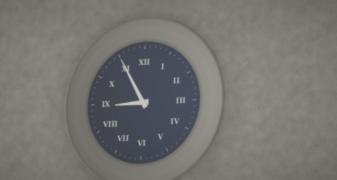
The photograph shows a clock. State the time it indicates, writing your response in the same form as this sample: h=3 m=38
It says h=8 m=55
